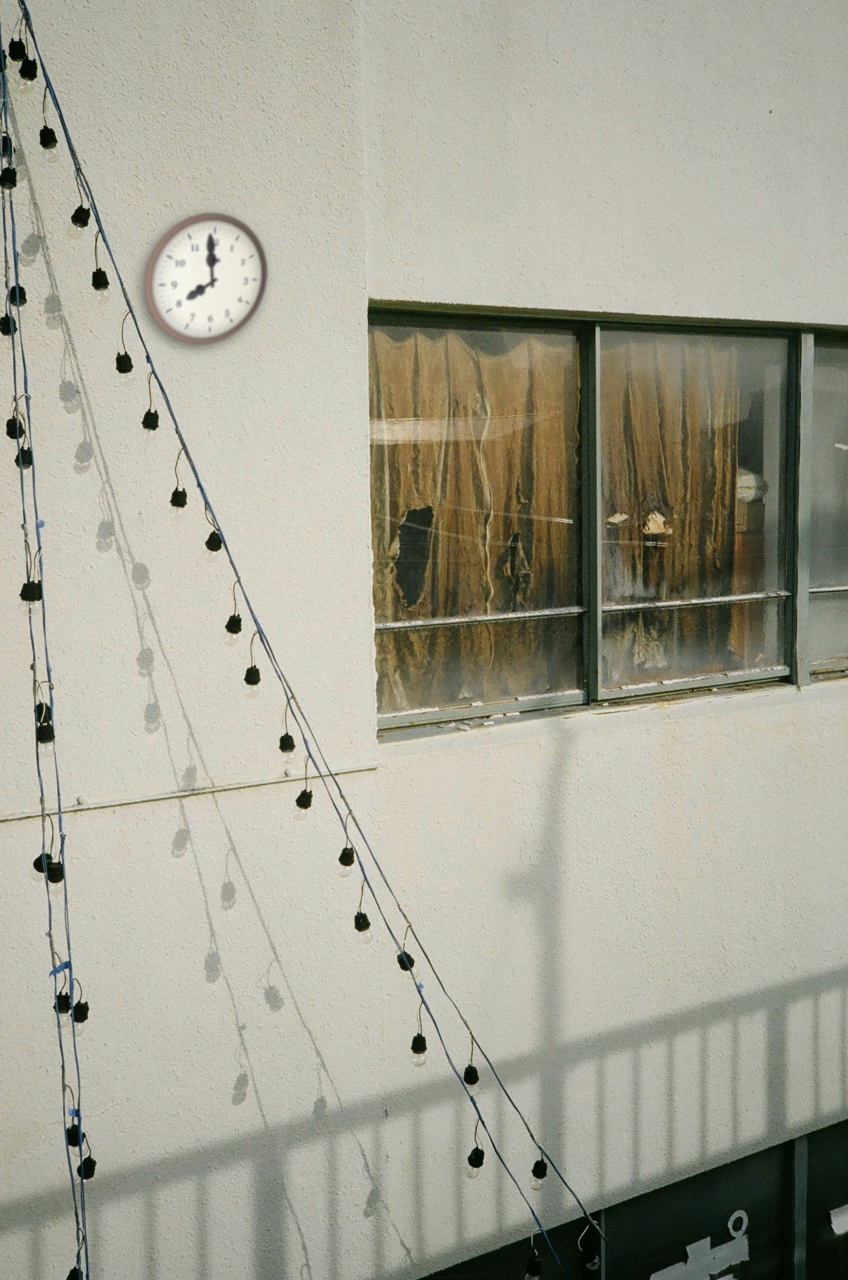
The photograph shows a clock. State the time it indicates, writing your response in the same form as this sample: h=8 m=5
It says h=7 m=59
